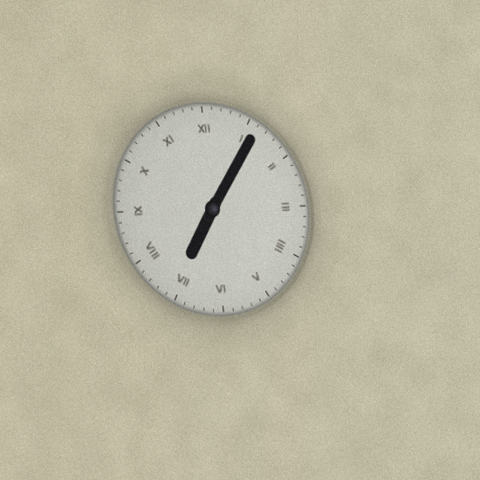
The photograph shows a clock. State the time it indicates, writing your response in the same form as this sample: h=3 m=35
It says h=7 m=6
